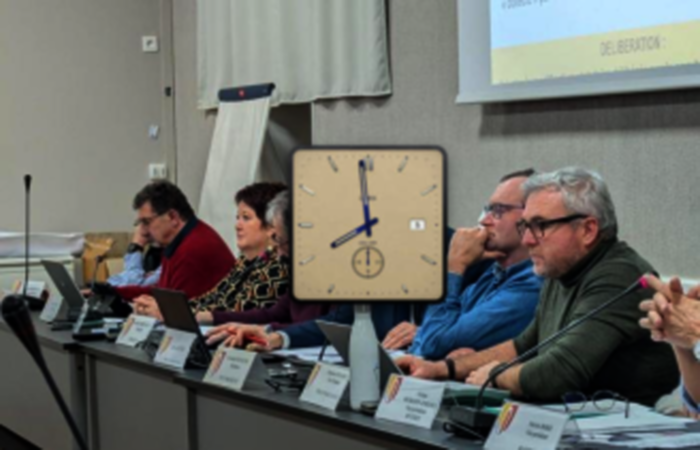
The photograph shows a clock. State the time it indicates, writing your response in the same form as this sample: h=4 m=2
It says h=7 m=59
